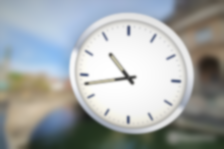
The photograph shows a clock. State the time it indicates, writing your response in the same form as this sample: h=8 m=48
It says h=10 m=43
